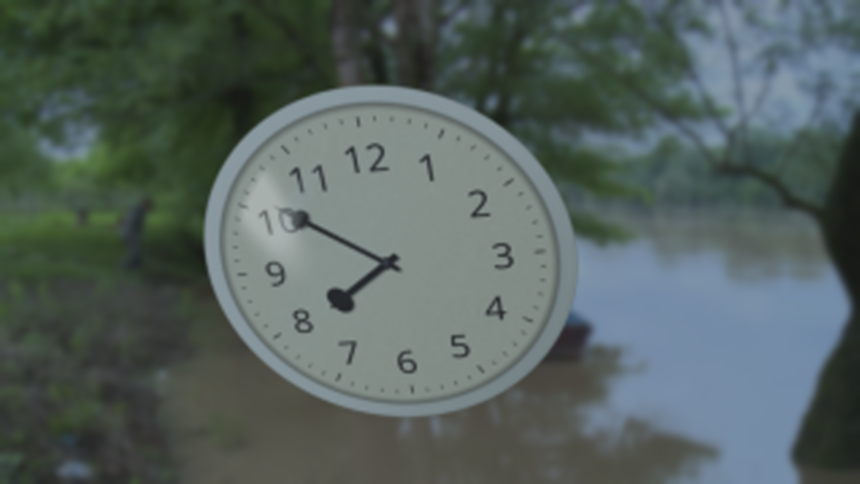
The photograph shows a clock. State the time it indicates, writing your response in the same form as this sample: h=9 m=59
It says h=7 m=51
